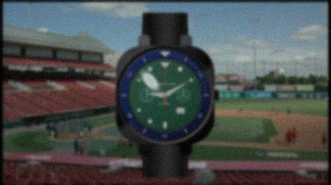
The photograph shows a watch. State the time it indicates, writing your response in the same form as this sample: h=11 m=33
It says h=9 m=10
